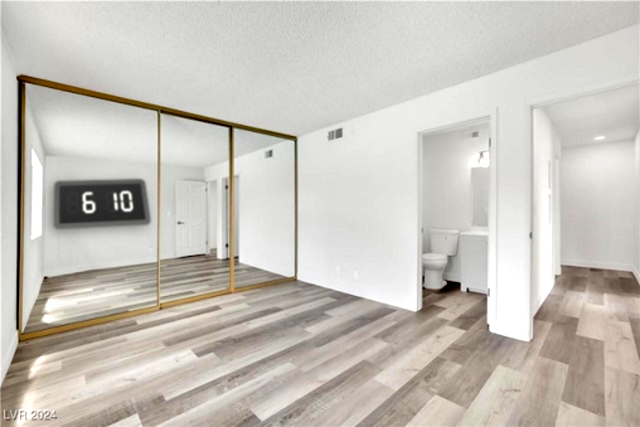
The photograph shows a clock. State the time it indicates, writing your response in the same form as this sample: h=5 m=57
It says h=6 m=10
